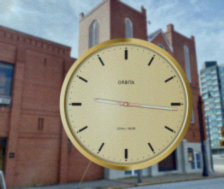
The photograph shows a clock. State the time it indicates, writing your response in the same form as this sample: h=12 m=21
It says h=9 m=16
